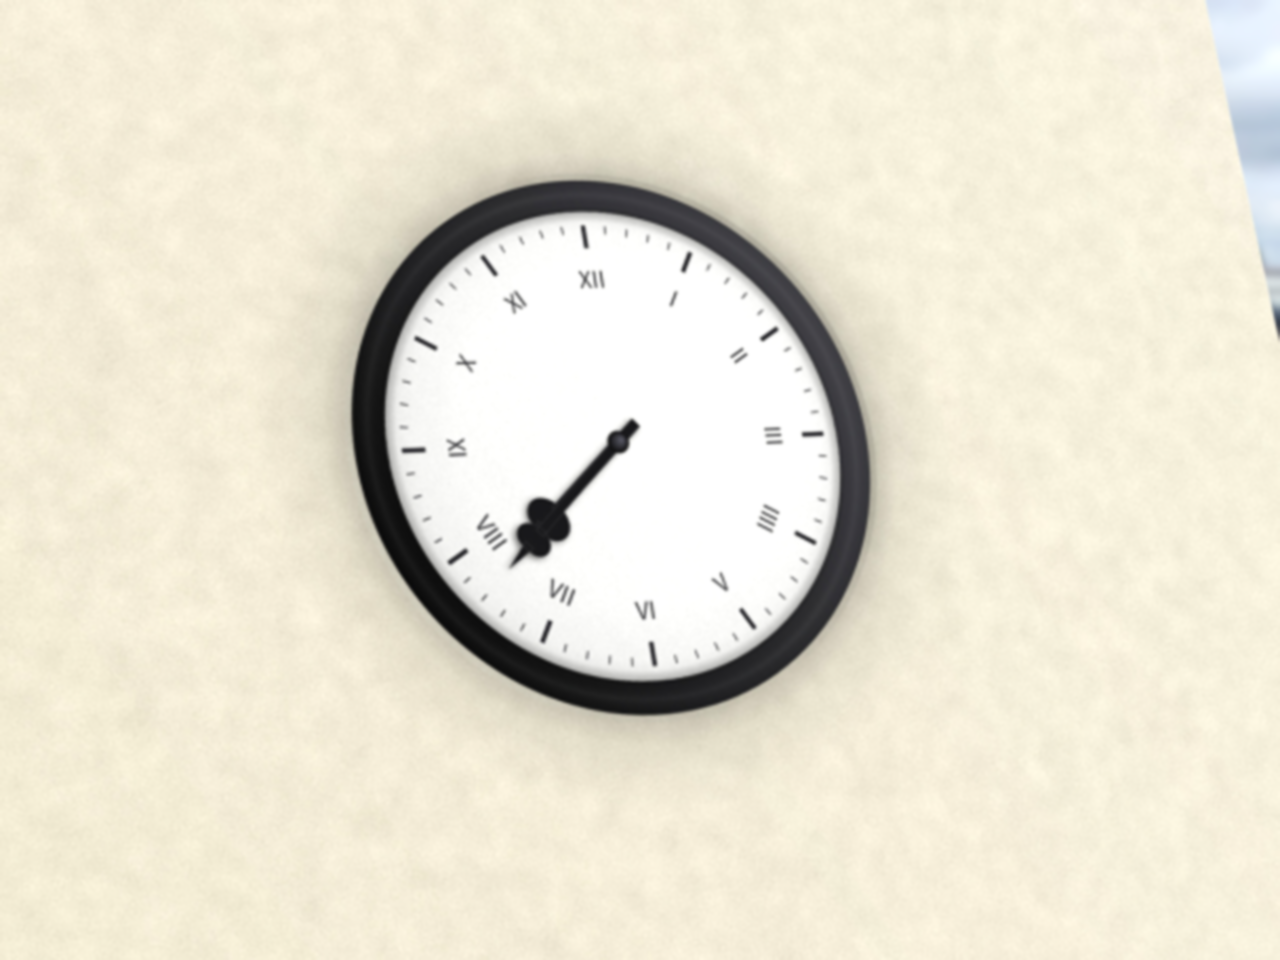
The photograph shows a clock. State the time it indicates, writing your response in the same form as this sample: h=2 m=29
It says h=7 m=38
